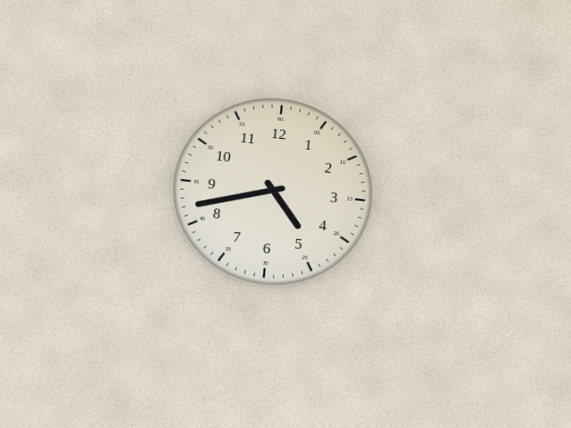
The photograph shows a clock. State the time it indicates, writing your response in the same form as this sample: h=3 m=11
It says h=4 m=42
